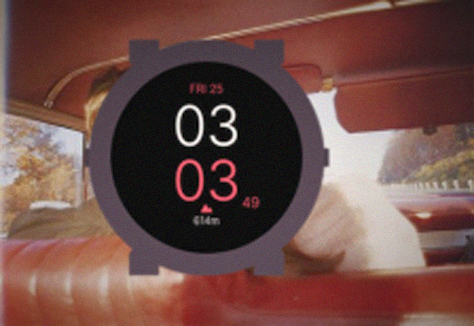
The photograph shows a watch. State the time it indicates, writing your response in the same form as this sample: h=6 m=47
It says h=3 m=3
